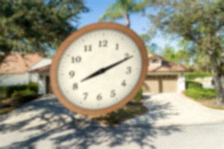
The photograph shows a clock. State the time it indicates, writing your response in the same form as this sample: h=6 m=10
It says h=8 m=11
